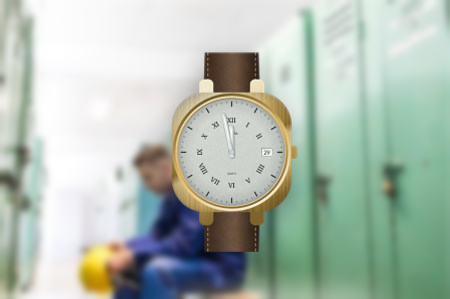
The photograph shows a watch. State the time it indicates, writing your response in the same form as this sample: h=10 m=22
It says h=11 m=58
